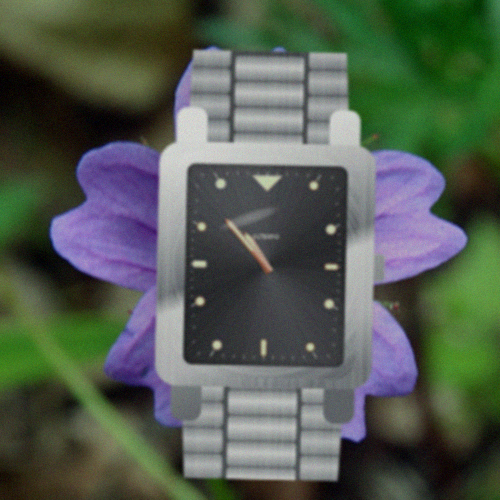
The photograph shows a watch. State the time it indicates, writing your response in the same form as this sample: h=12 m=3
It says h=10 m=53
